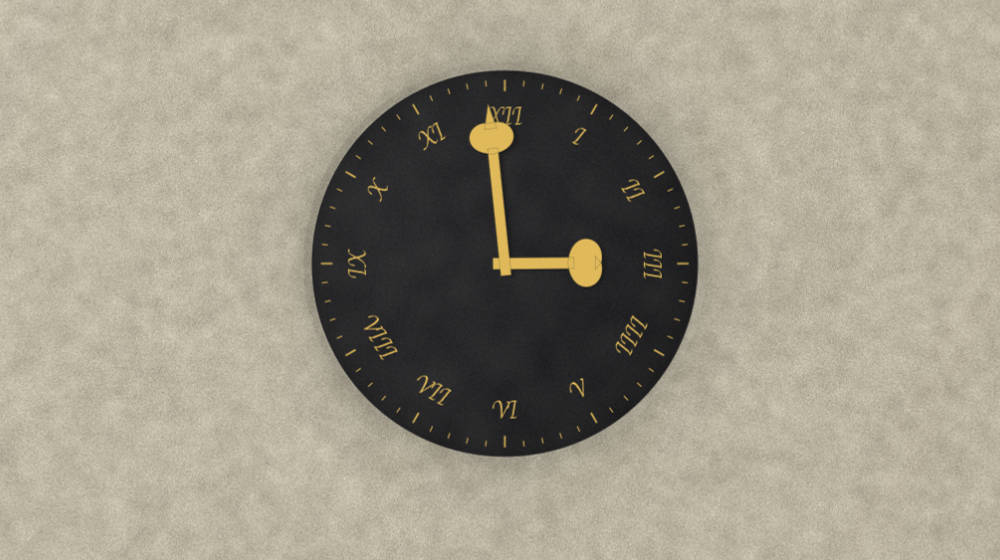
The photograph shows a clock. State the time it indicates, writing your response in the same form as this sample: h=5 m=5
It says h=2 m=59
